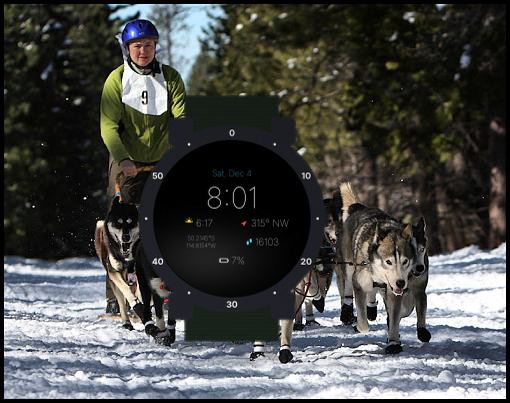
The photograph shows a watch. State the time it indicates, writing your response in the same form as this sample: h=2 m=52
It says h=8 m=1
